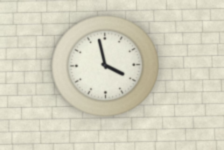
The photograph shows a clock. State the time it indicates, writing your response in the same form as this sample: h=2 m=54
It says h=3 m=58
